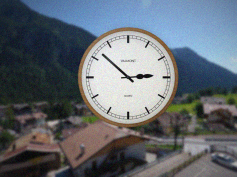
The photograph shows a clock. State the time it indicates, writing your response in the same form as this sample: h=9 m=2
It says h=2 m=52
